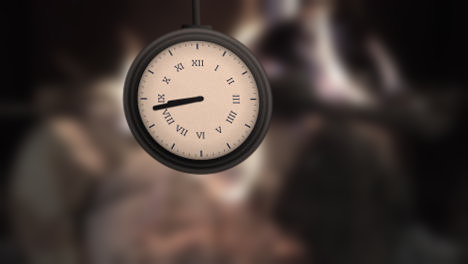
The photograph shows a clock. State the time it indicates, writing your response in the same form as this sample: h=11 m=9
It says h=8 m=43
